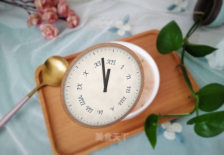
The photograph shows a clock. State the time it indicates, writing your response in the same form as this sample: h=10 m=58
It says h=11 m=57
